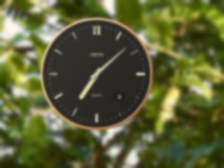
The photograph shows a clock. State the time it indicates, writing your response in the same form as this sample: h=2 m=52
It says h=7 m=8
